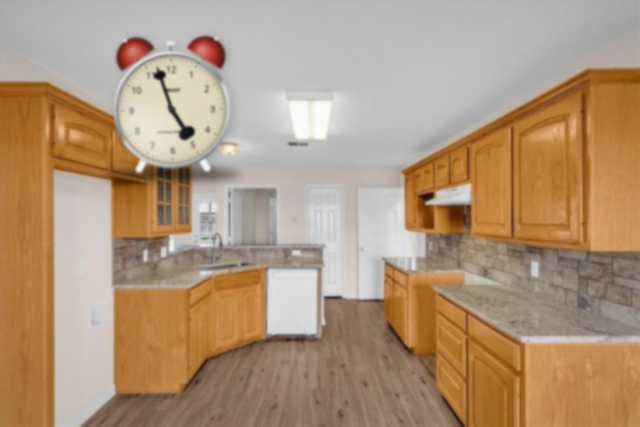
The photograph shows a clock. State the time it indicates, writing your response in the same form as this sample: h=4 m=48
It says h=4 m=57
